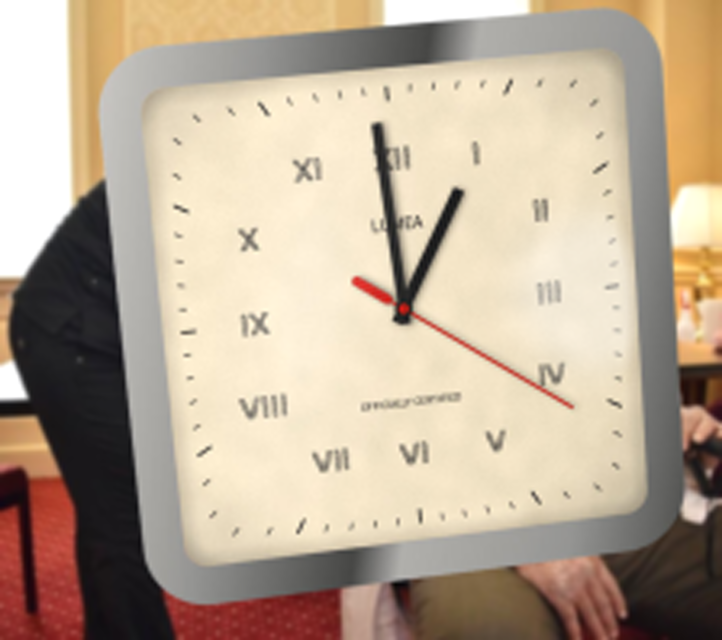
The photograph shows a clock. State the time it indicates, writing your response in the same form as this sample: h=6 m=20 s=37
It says h=12 m=59 s=21
